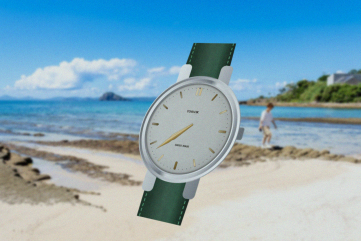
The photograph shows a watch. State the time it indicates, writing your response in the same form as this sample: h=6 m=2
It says h=7 m=38
